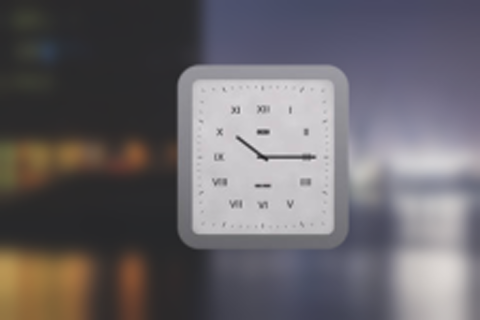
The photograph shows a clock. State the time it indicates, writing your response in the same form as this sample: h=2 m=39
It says h=10 m=15
